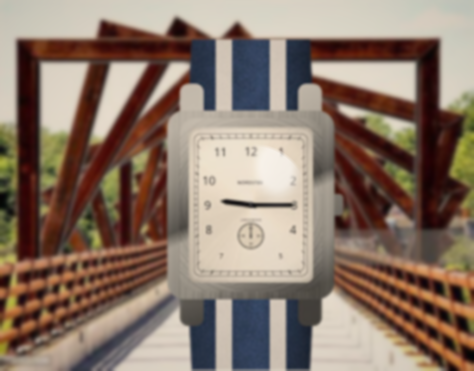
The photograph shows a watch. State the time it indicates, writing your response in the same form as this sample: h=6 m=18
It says h=9 m=15
